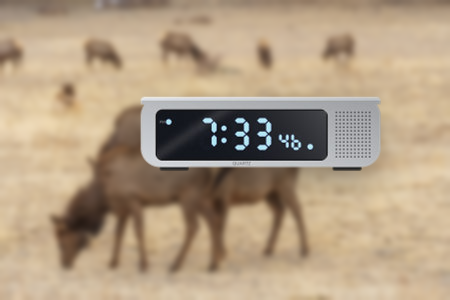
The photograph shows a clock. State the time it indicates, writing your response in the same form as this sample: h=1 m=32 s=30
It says h=7 m=33 s=46
